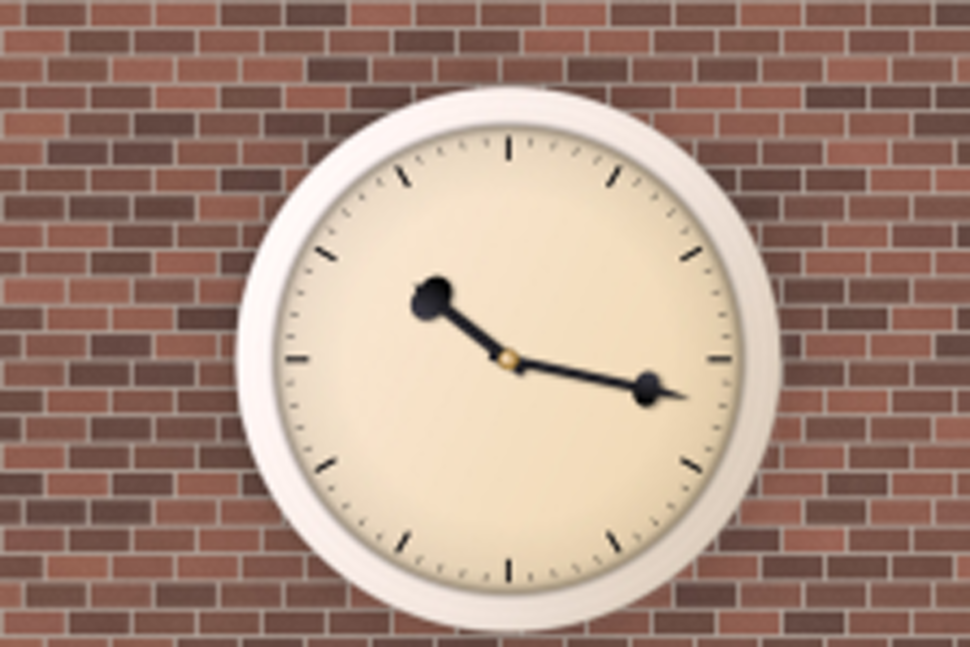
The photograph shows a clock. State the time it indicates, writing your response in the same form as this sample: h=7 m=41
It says h=10 m=17
